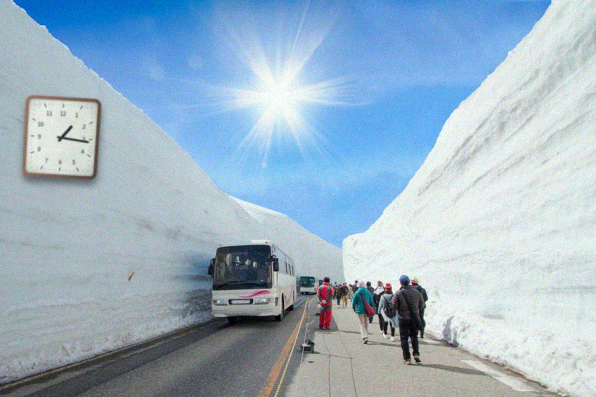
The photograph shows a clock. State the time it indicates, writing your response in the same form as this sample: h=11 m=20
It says h=1 m=16
